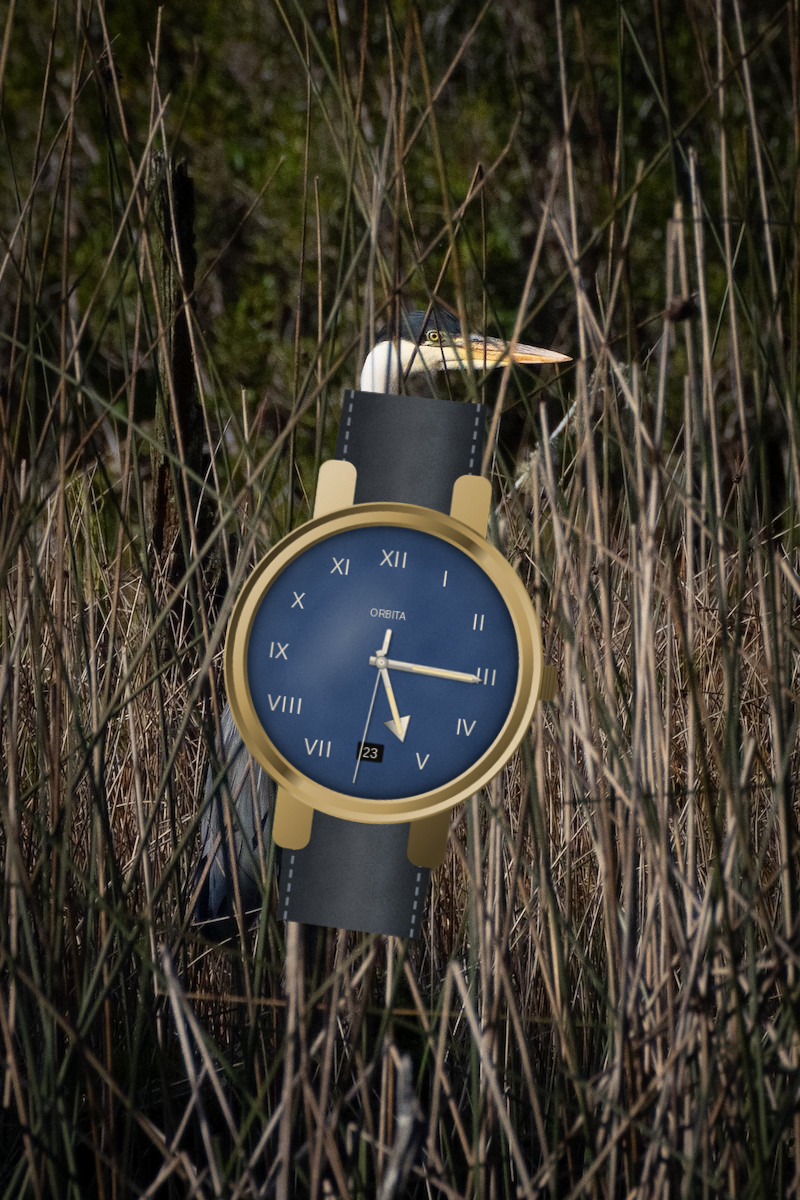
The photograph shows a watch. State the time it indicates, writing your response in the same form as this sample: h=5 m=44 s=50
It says h=5 m=15 s=31
